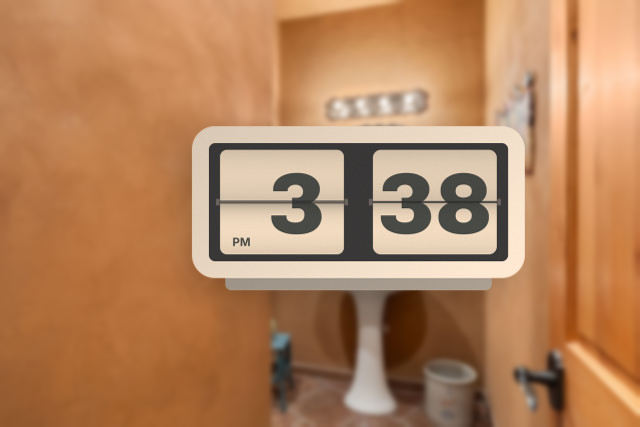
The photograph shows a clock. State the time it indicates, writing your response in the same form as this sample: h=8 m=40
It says h=3 m=38
